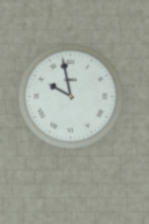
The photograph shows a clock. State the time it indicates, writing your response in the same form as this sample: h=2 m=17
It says h=9 m=58
